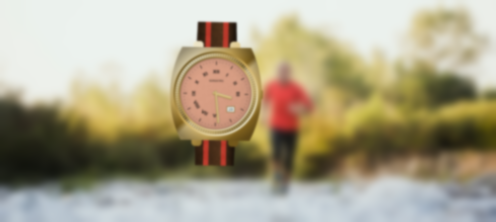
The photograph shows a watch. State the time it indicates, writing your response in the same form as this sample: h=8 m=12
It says h=3 m=29
